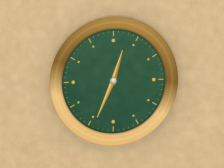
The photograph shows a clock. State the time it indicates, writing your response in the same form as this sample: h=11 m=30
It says h=12 m=34
